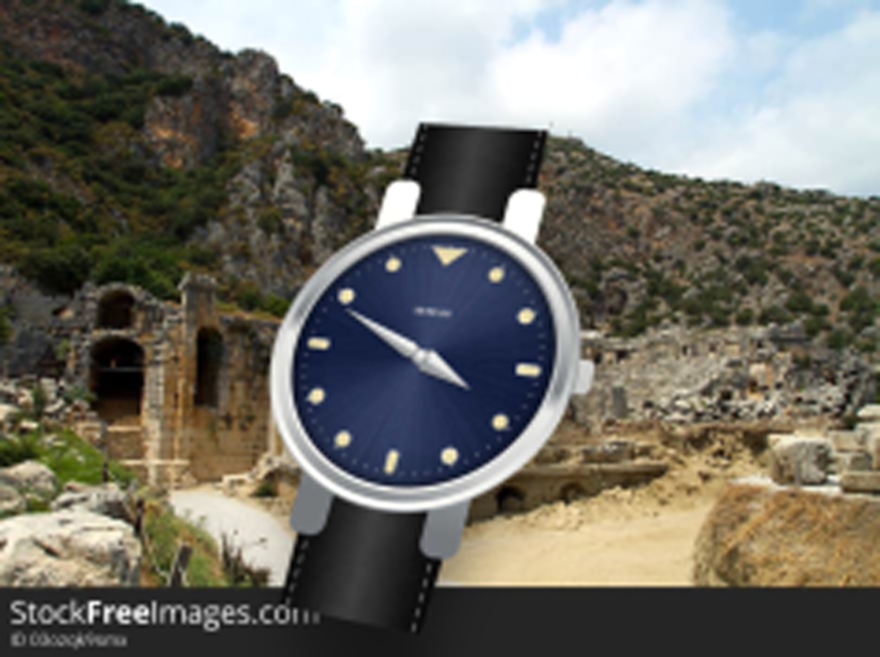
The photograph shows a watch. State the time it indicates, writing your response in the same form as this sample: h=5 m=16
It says h=3 m=49
